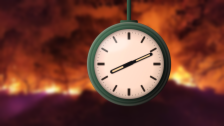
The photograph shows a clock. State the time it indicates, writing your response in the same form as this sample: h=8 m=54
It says h=8 m=11
